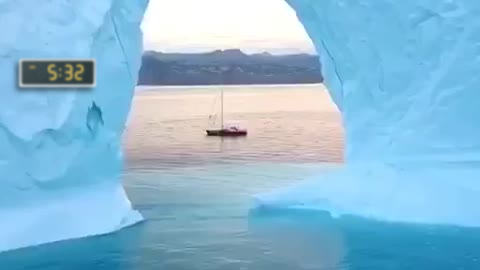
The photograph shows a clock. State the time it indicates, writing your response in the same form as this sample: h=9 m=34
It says h=5 m=32
